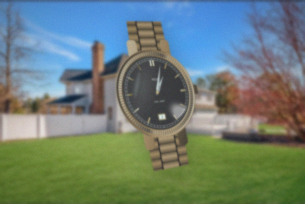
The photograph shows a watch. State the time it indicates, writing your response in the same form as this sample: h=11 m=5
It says h=1 m=3
